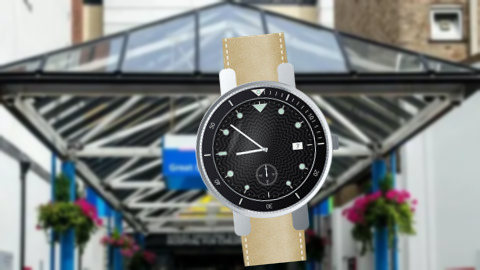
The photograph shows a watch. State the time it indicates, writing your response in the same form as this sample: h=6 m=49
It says h=8 m=52
